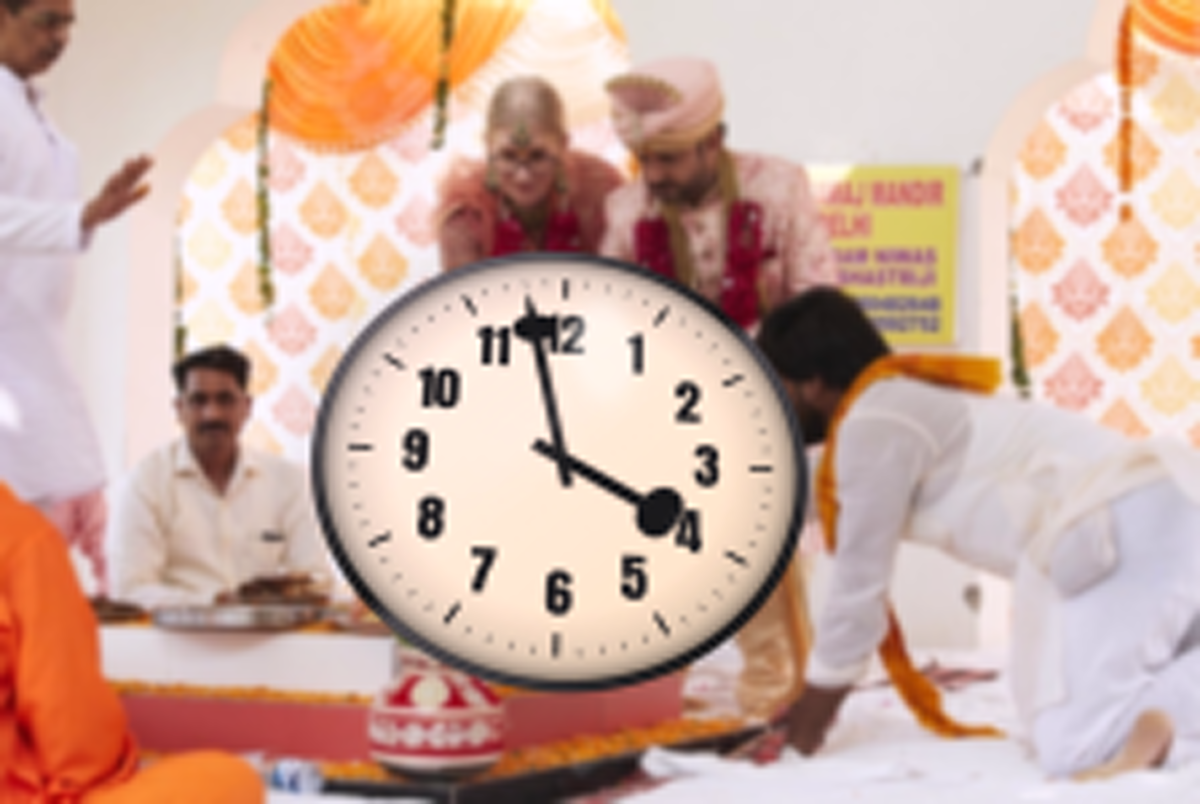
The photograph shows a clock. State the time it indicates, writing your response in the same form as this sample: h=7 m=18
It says h=3 m=58
